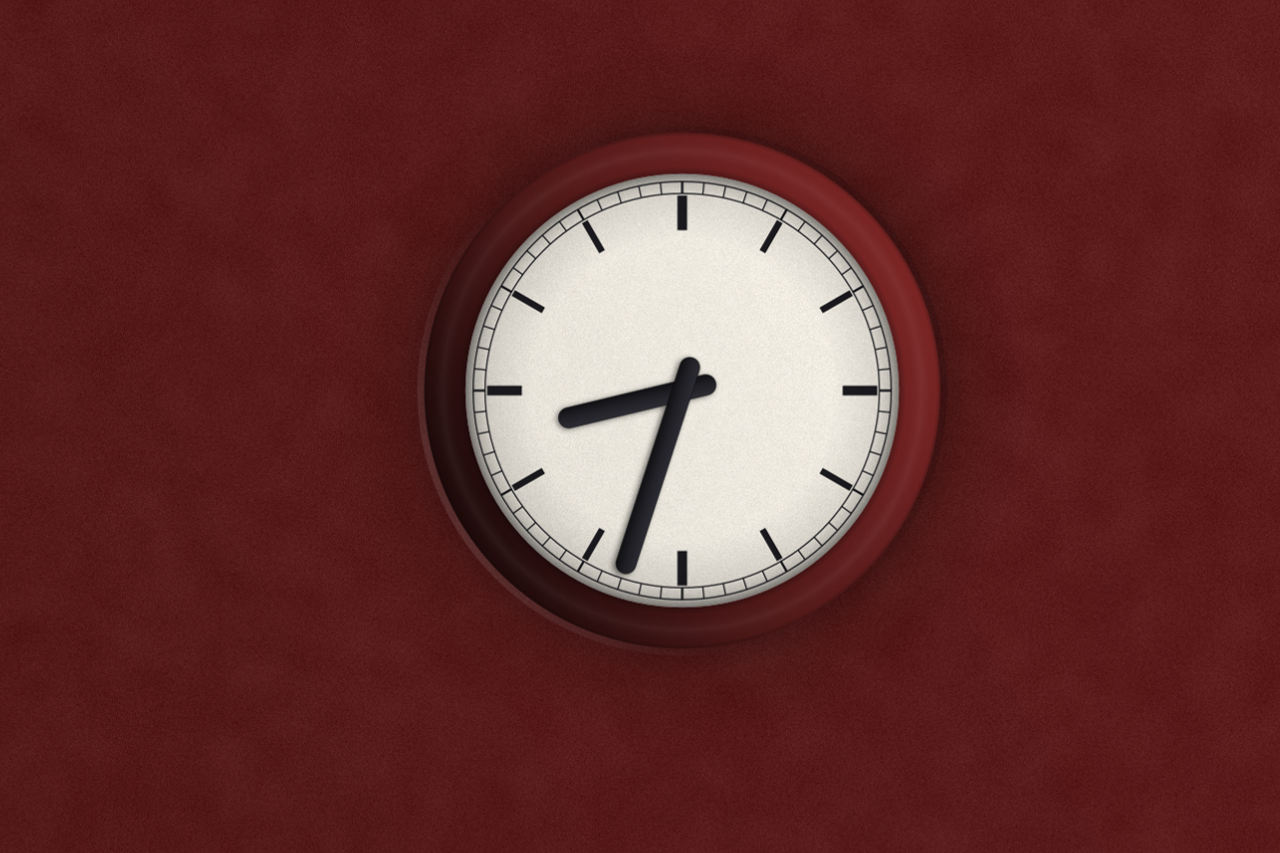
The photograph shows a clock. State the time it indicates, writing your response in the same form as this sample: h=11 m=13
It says h=8 m=33
